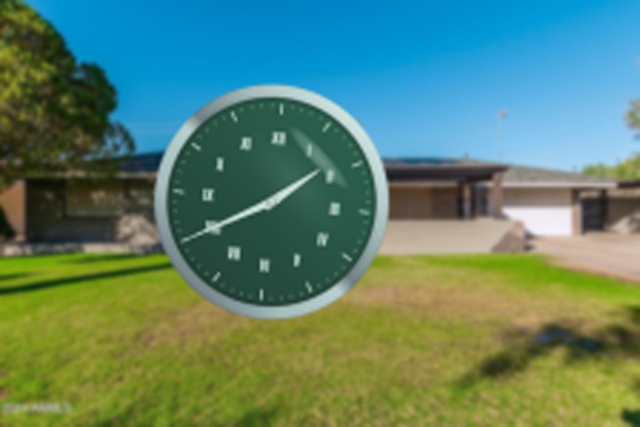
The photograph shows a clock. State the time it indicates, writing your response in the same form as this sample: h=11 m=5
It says h=1 m=40
